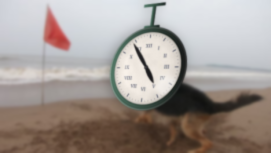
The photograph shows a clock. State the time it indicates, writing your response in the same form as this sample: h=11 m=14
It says h=4 m=54
